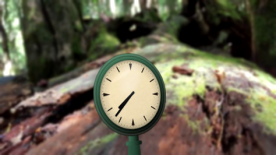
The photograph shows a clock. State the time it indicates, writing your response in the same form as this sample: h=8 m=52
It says h=7 m=37
